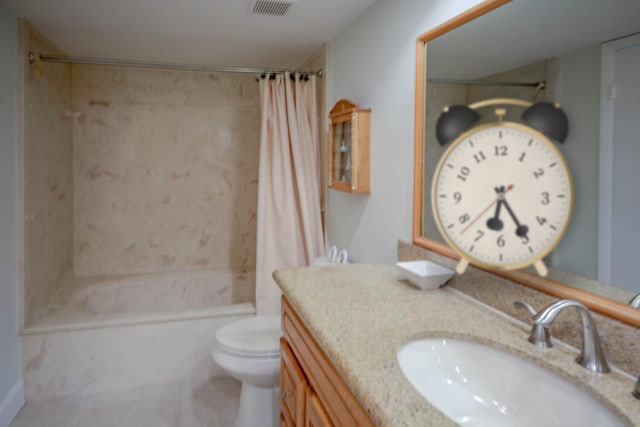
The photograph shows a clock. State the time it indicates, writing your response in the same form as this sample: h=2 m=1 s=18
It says h=6 m=24 s=38
